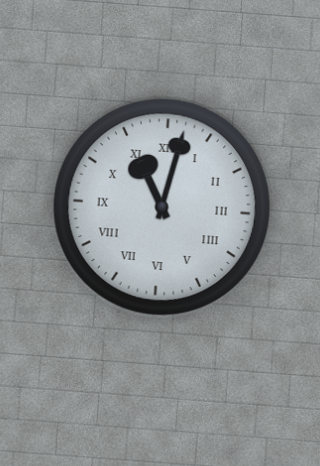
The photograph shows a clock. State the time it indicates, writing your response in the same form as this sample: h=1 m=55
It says h=11 m=2
